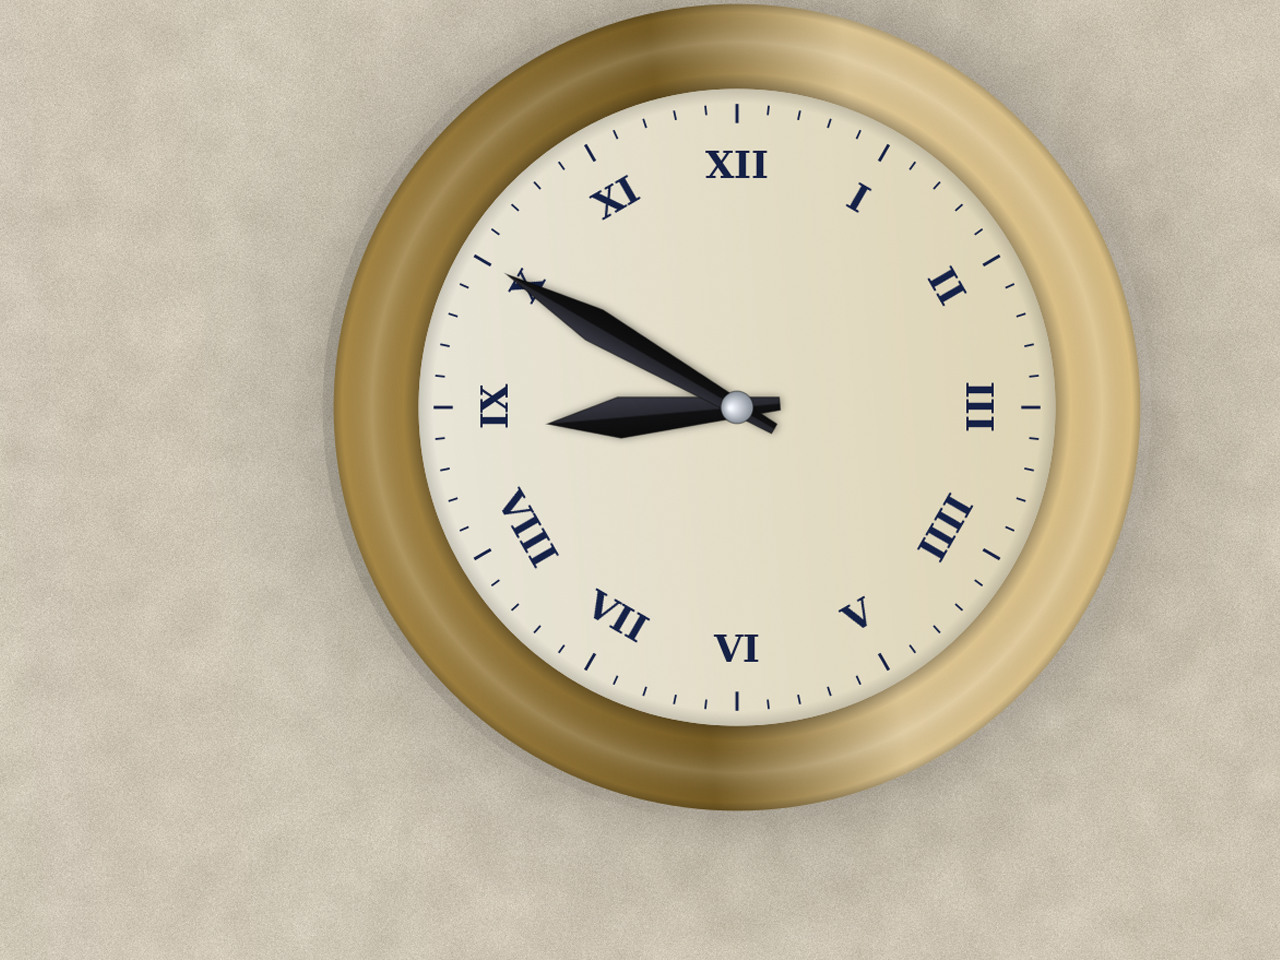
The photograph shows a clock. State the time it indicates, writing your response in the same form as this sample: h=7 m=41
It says h=8 m=50
